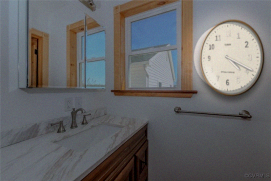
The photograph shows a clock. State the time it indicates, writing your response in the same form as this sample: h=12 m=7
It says h=4 m=19
